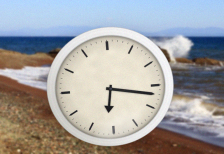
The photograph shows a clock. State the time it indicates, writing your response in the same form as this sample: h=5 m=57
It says h=6 m=17
